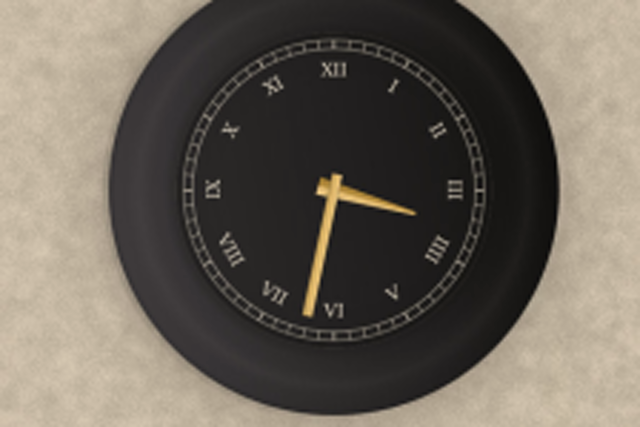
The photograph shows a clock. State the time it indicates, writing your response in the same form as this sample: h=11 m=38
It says h=3 m=32
